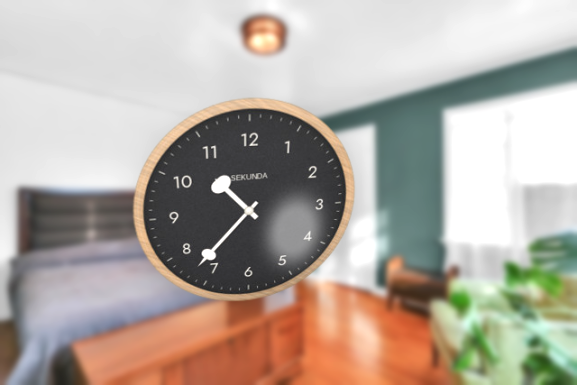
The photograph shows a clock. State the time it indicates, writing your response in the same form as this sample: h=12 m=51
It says h=10 m=37
